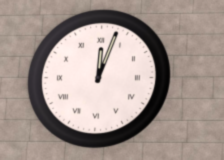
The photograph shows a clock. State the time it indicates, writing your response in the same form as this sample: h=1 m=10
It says h=12 m=3
